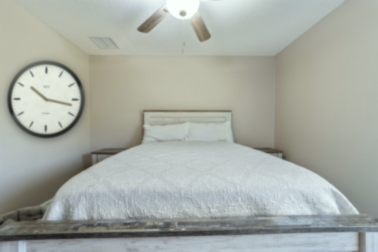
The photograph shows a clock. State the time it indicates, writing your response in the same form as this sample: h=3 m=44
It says h=10 m=17
